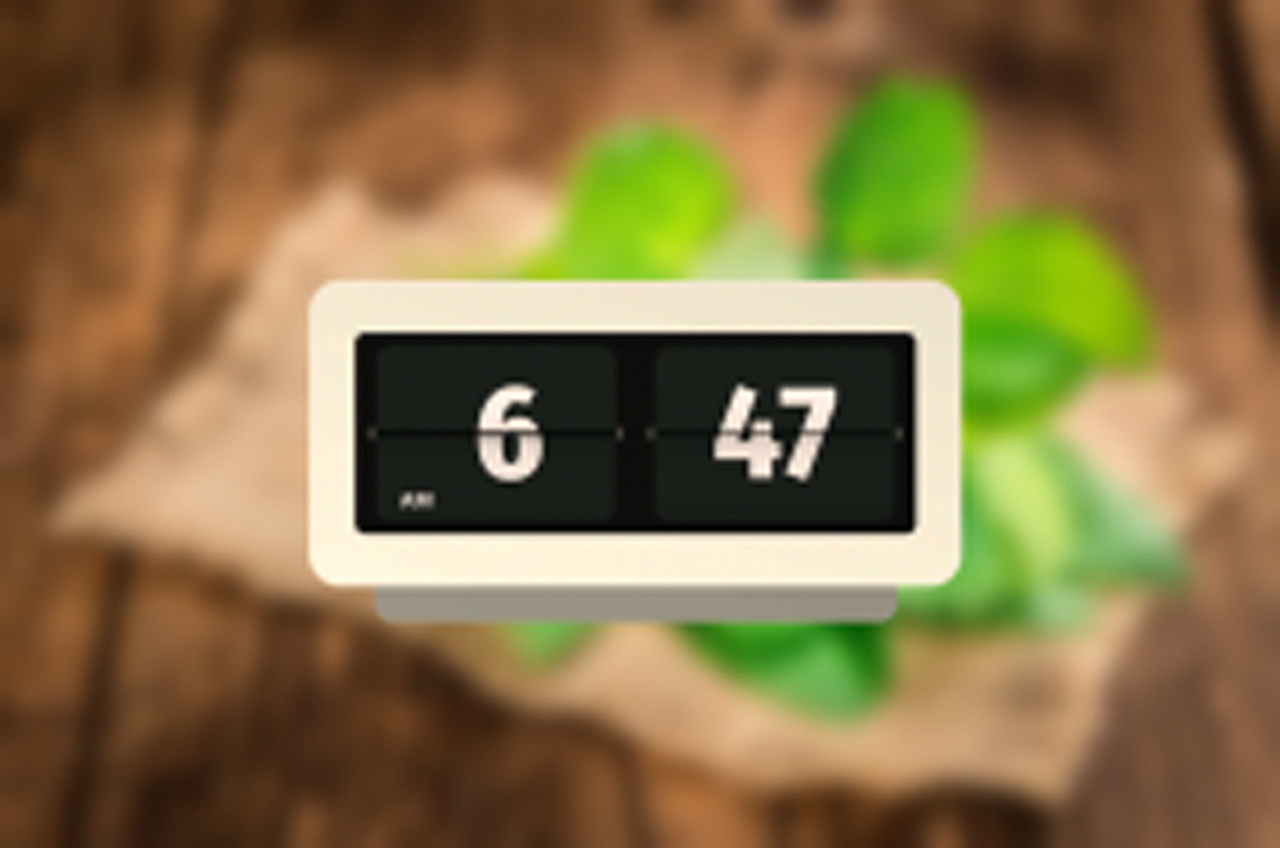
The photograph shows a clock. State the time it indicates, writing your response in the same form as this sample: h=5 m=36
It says h=6 m=47
